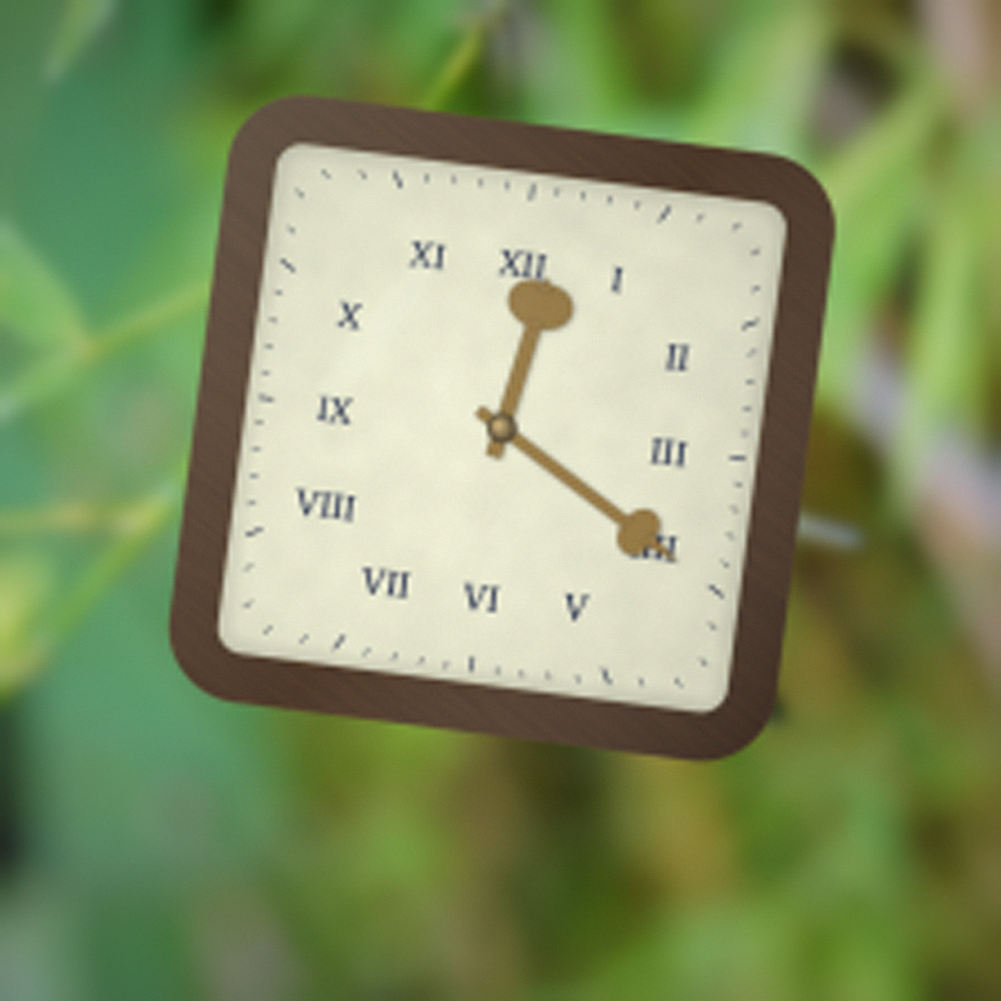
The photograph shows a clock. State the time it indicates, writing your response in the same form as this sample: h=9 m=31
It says h=12 m=20
